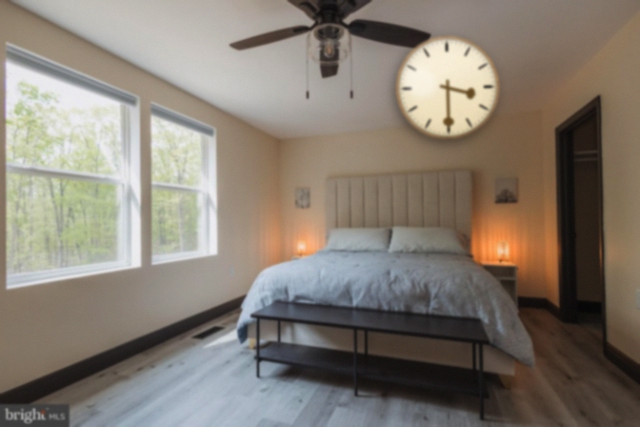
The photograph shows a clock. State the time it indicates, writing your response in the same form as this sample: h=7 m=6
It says h=3 m=30
